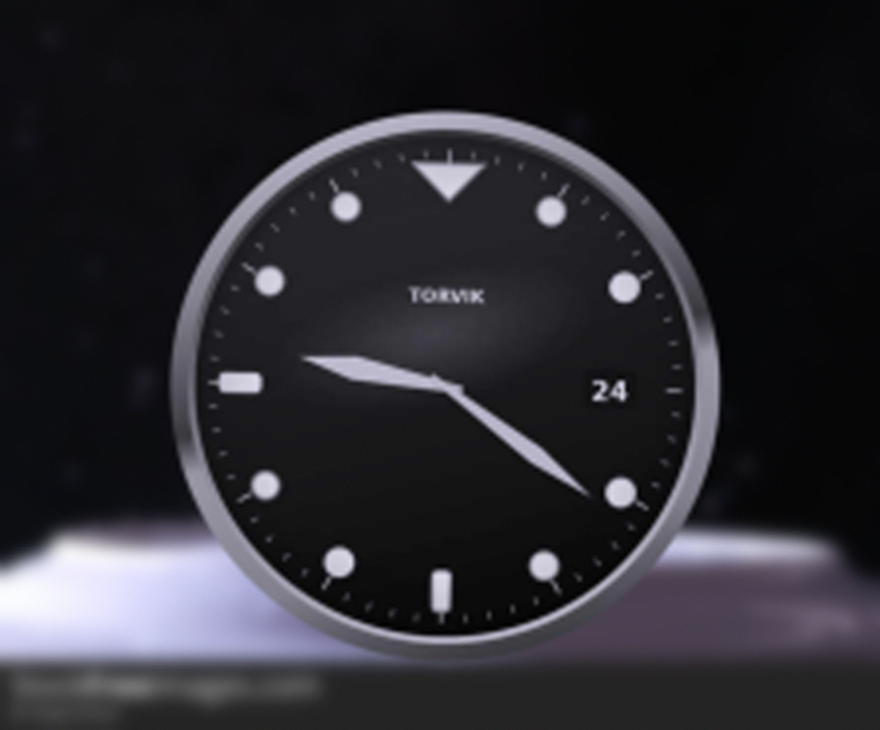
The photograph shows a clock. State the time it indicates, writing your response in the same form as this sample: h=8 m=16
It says h=9 m=21
